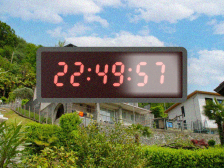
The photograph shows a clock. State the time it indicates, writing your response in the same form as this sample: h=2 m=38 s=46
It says h=22 m=49 s=57
